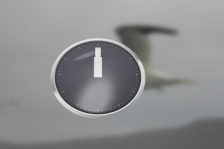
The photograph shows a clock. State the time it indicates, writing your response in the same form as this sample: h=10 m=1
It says h=12 m=0
